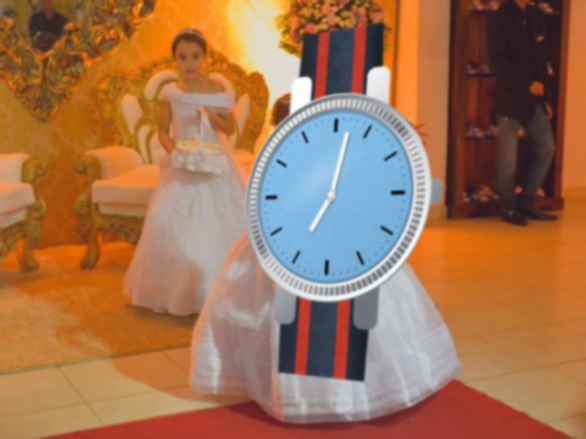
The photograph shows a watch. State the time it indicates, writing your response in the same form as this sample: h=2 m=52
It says h=7 m=2
